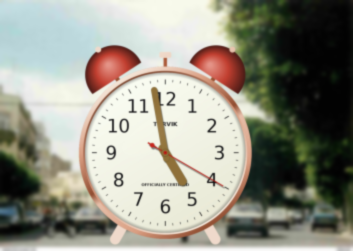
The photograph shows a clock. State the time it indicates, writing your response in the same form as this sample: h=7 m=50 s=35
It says h=4 m=58 s=20
